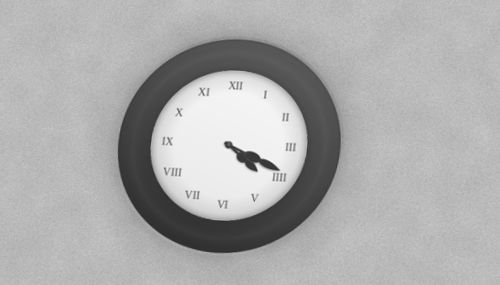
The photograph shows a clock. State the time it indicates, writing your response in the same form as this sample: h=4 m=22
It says h=4 m=19
